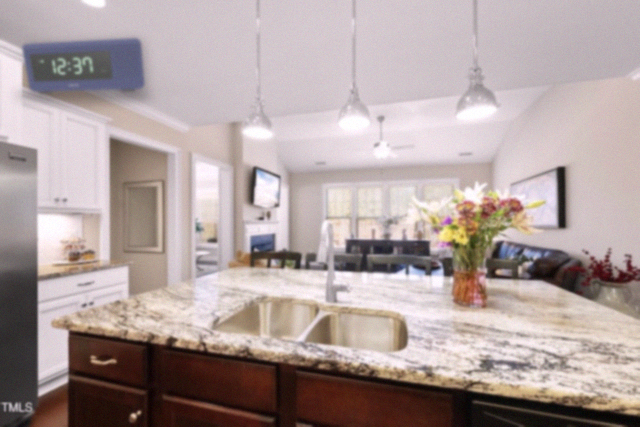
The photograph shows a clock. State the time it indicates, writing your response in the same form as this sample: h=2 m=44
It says h=12 m=37
